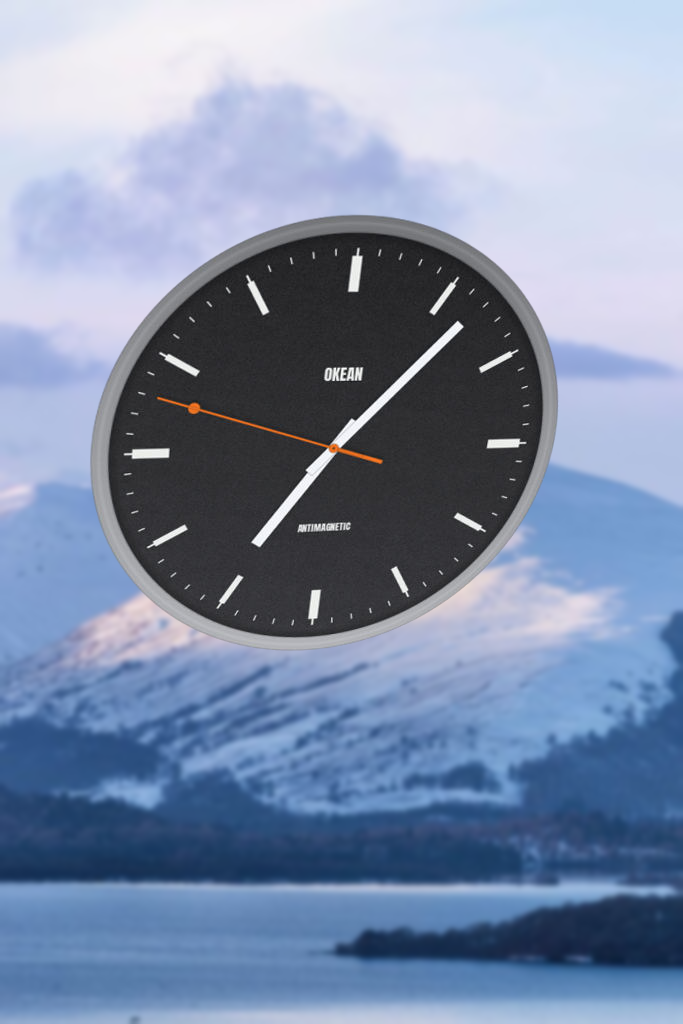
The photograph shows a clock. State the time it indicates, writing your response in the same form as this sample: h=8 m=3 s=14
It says h=7 m=6 s=48
